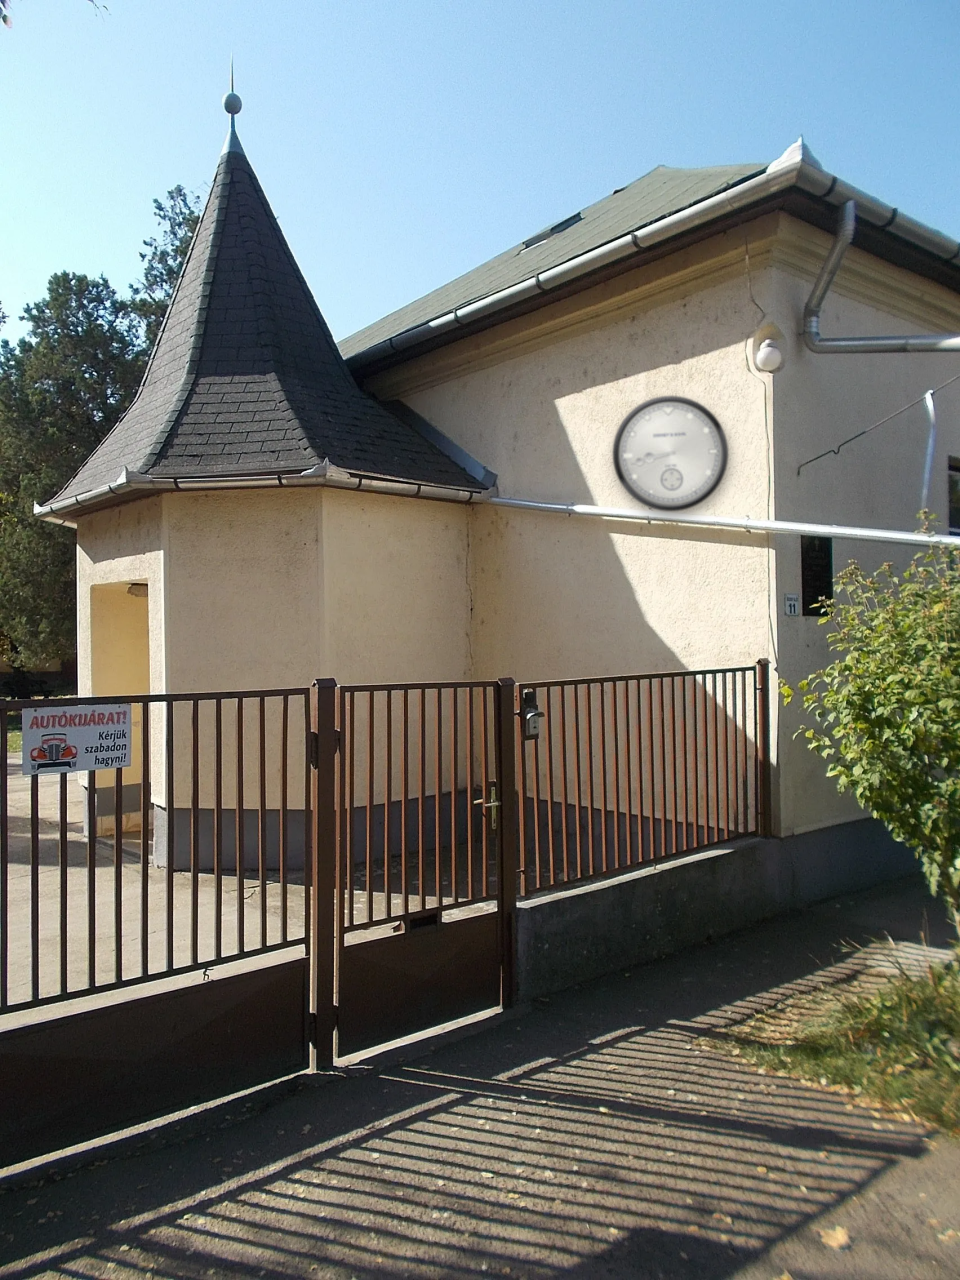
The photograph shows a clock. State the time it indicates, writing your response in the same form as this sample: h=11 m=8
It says h=8 m=43
